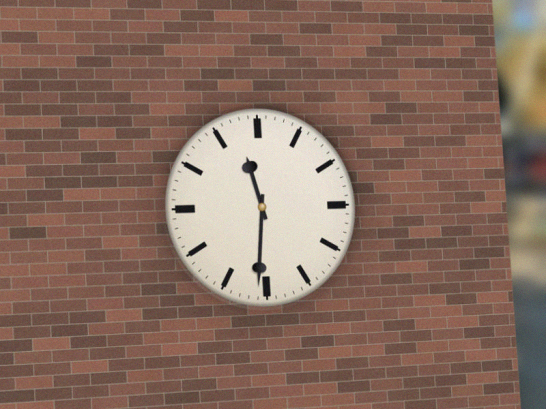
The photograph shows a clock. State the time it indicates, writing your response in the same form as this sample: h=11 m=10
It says h=11 m=31
